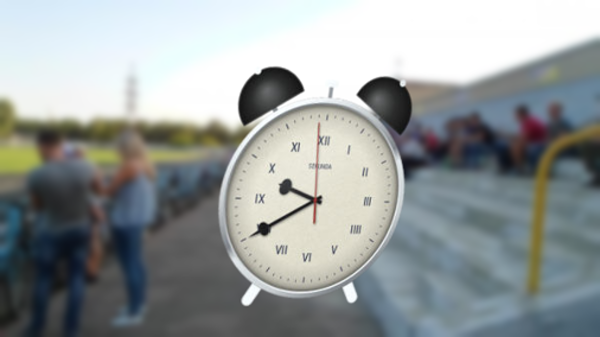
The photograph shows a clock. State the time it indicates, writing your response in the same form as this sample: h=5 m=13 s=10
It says h=9 m=39 s=59
